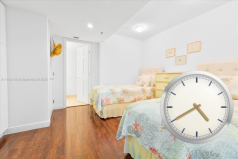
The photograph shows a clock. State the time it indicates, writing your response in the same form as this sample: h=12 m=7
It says h=4 m=40
